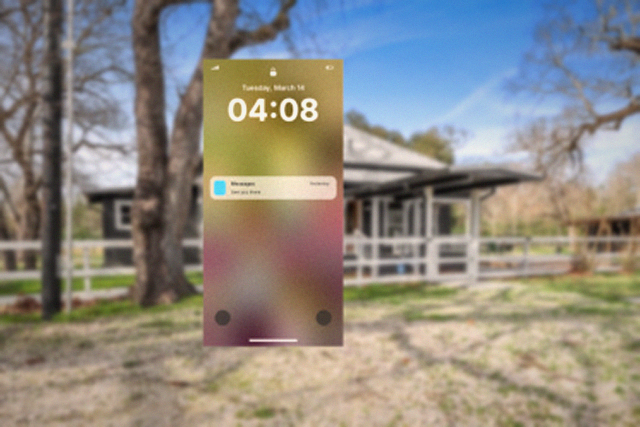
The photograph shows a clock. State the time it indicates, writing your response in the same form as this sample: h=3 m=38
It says h=4 m=8
